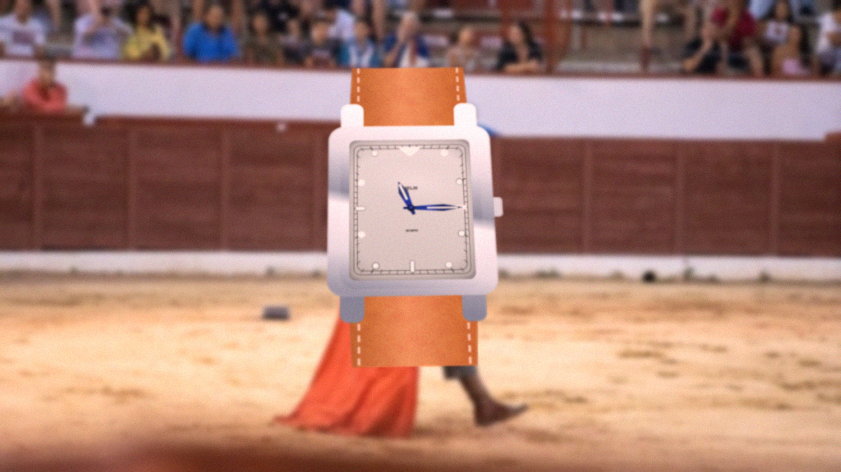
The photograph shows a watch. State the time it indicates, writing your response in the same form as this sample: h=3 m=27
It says h=11 m=15
